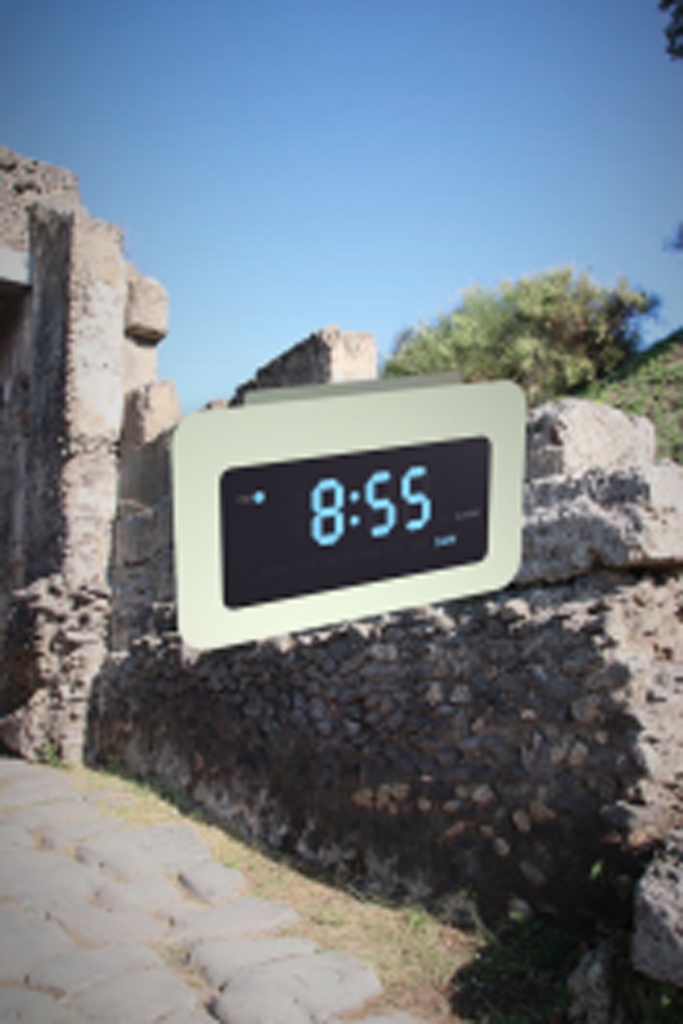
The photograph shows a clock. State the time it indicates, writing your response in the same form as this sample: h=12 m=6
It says h=8 m=55
